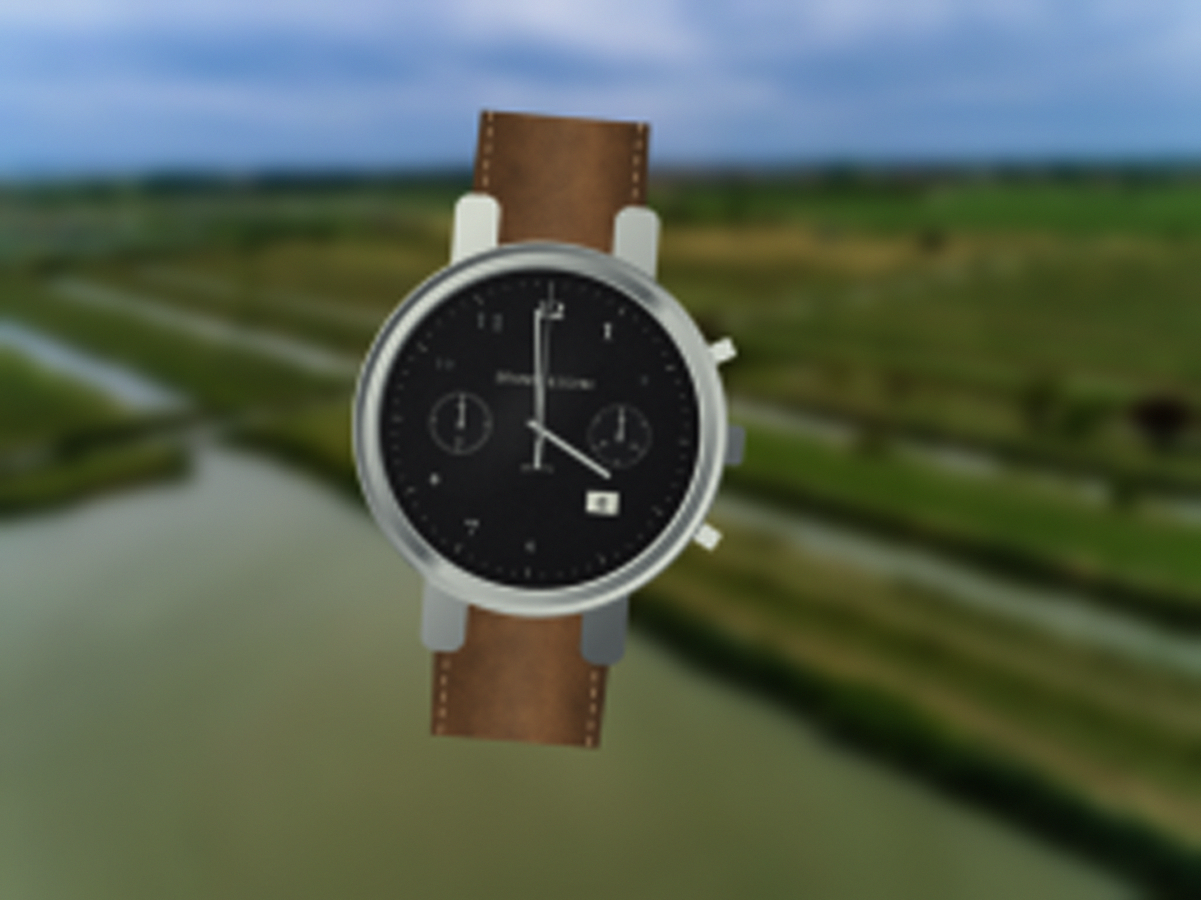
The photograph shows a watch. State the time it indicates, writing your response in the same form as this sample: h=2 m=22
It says h=3 m=59
